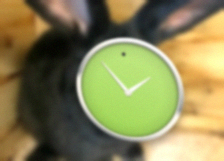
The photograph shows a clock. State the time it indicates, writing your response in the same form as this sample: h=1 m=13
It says h=1 m=54
